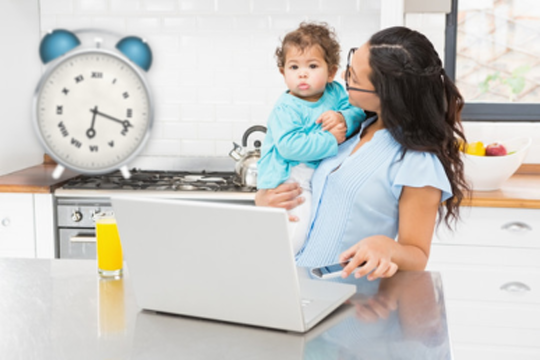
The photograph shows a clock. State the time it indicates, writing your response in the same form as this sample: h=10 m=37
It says h=6 m=18
